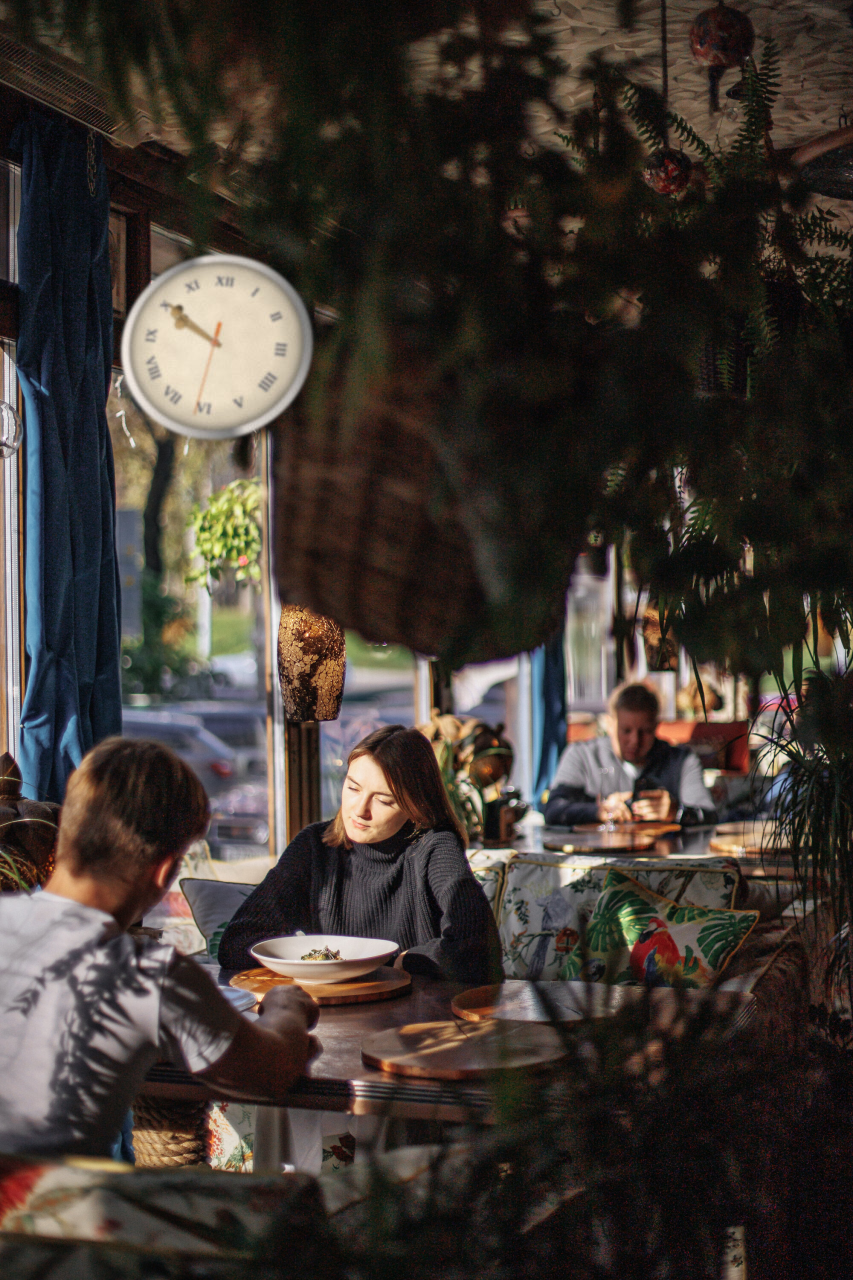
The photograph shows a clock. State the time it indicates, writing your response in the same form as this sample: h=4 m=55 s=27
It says h=9 m=50 s=31
